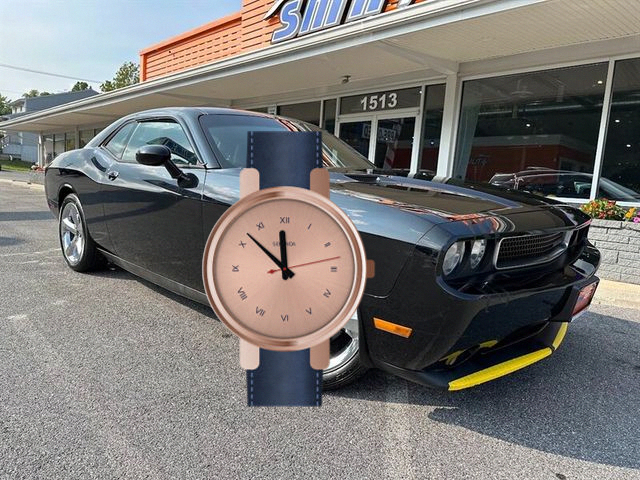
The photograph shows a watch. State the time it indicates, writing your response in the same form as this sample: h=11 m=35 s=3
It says h=11 m=52 s=13
